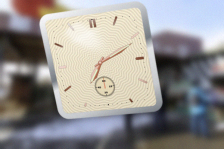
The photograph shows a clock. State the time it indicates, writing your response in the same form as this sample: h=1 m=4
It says h=7 m=11
